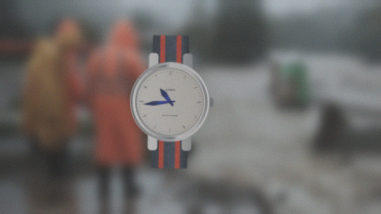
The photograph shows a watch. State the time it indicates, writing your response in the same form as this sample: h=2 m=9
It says h=10 m=44
